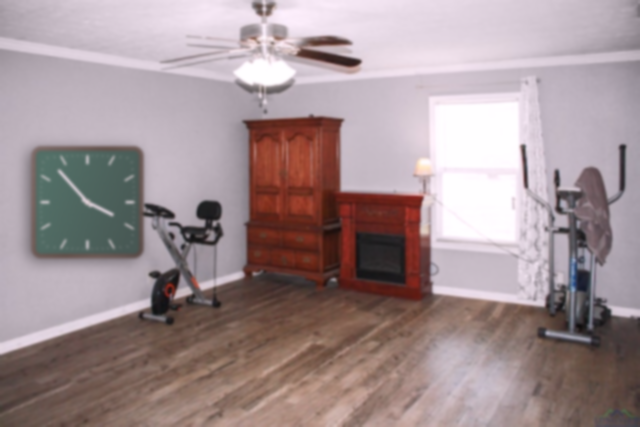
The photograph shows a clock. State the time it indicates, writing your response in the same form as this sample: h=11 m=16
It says h=3 m=53
